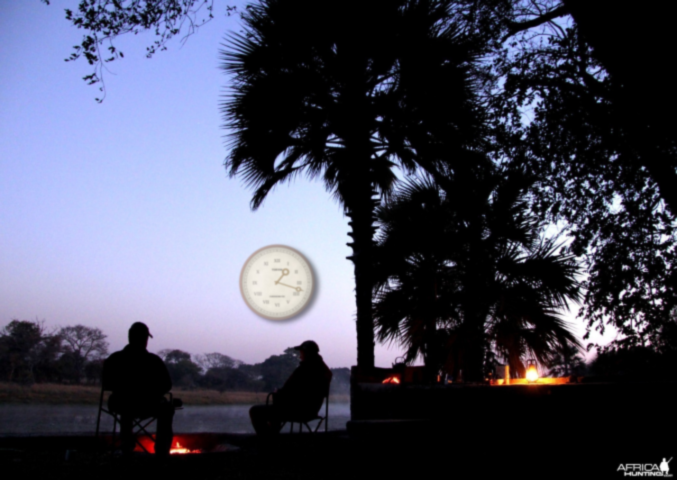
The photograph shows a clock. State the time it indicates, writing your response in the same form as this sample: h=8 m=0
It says h=1 m=18
